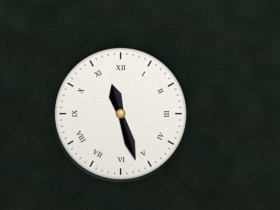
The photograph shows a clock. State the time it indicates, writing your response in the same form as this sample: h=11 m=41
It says h=11 m=27
